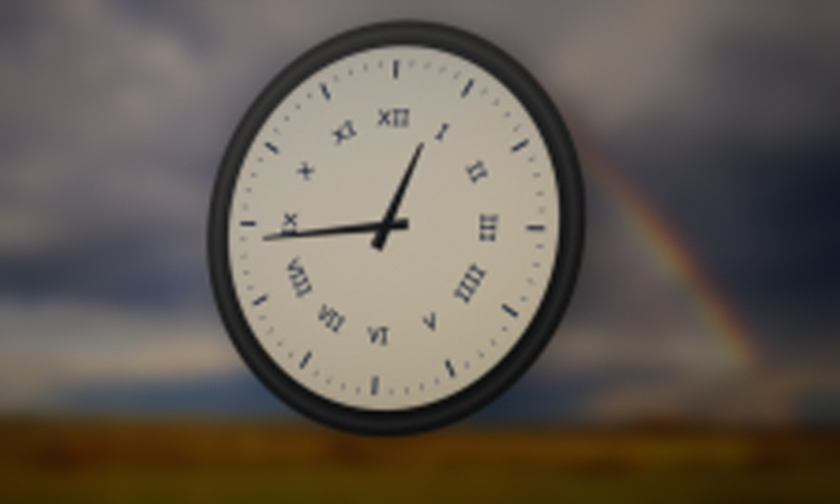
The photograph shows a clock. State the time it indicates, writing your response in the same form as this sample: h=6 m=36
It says h=12 m=44
